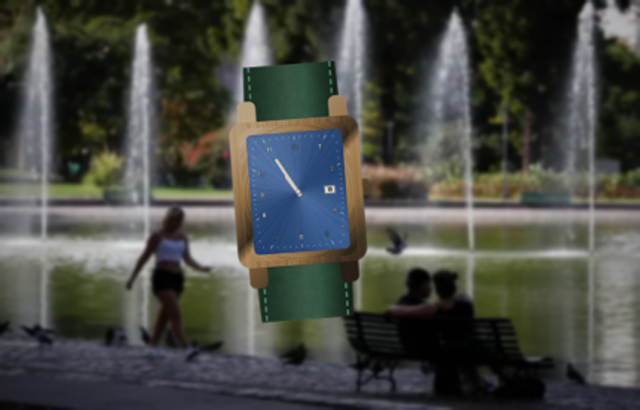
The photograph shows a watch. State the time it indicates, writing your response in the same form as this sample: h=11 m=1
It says h=10 m=55
